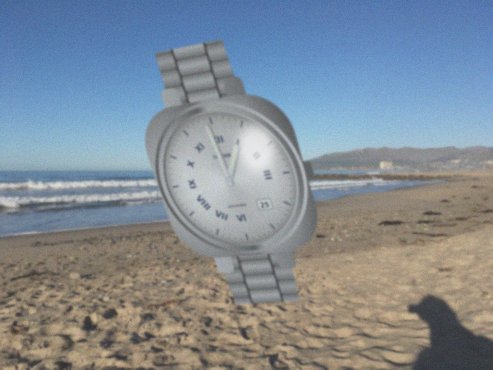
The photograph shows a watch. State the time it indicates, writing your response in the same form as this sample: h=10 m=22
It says h=12 m=59
